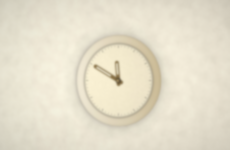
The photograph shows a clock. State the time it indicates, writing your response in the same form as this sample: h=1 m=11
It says h=11 m=50
